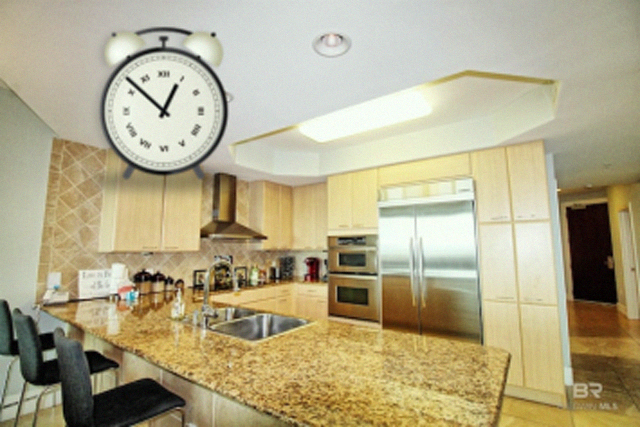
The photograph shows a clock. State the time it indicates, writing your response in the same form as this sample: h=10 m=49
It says h=12 m=52
